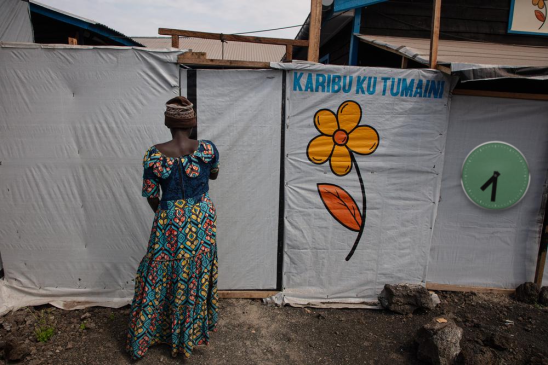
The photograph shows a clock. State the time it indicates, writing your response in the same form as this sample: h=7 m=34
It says h=7 m=31
